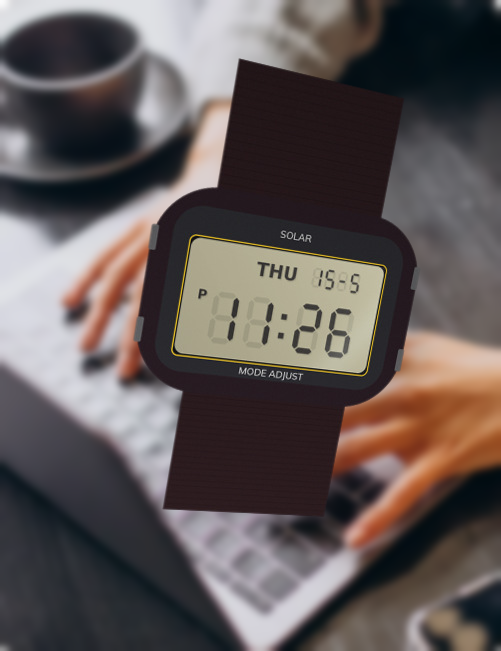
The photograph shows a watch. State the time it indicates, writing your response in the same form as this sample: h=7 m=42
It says h=11 m=26
